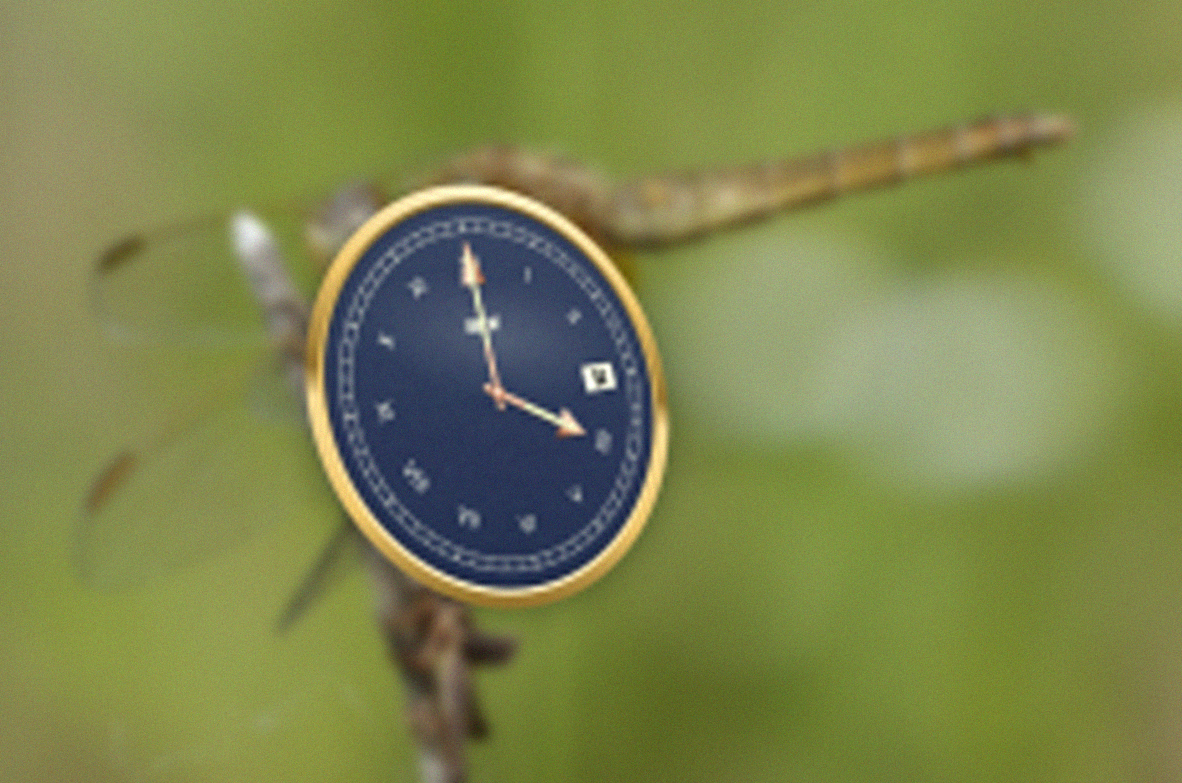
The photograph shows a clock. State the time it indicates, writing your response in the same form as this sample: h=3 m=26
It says h=4 m=0
